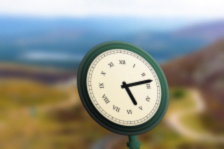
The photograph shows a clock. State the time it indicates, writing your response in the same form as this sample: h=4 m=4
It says h=5 m=13
